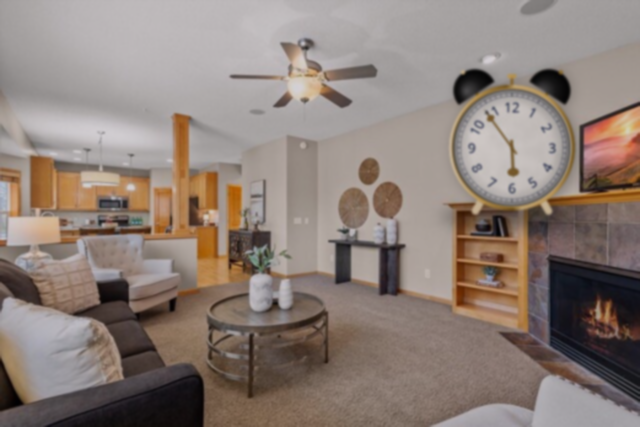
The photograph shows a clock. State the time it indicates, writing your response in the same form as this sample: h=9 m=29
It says h=5 m=54
